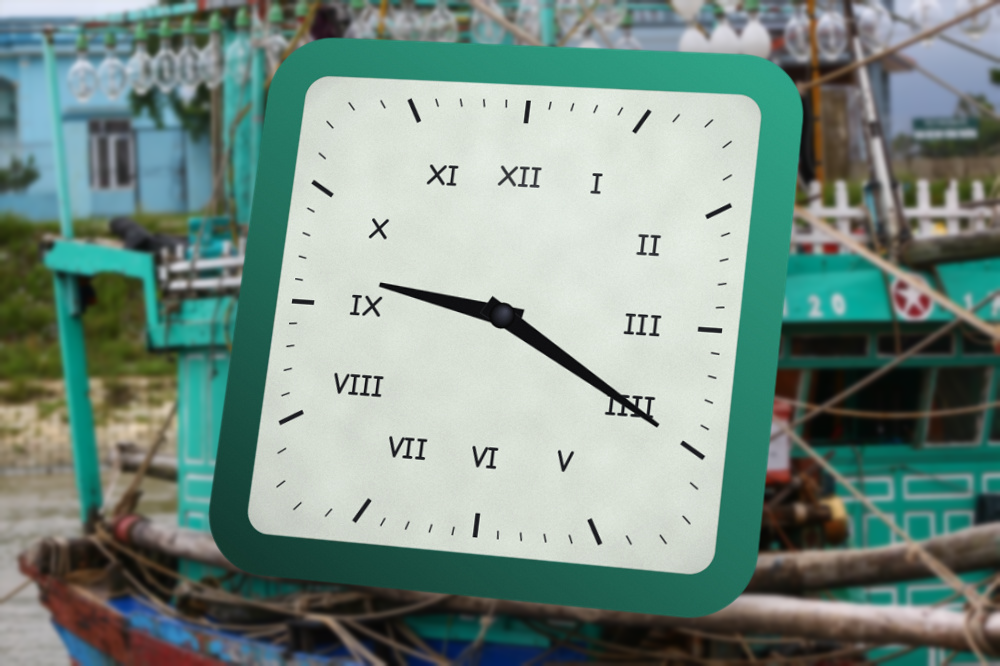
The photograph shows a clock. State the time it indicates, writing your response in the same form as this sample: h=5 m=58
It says h=9 m=20
